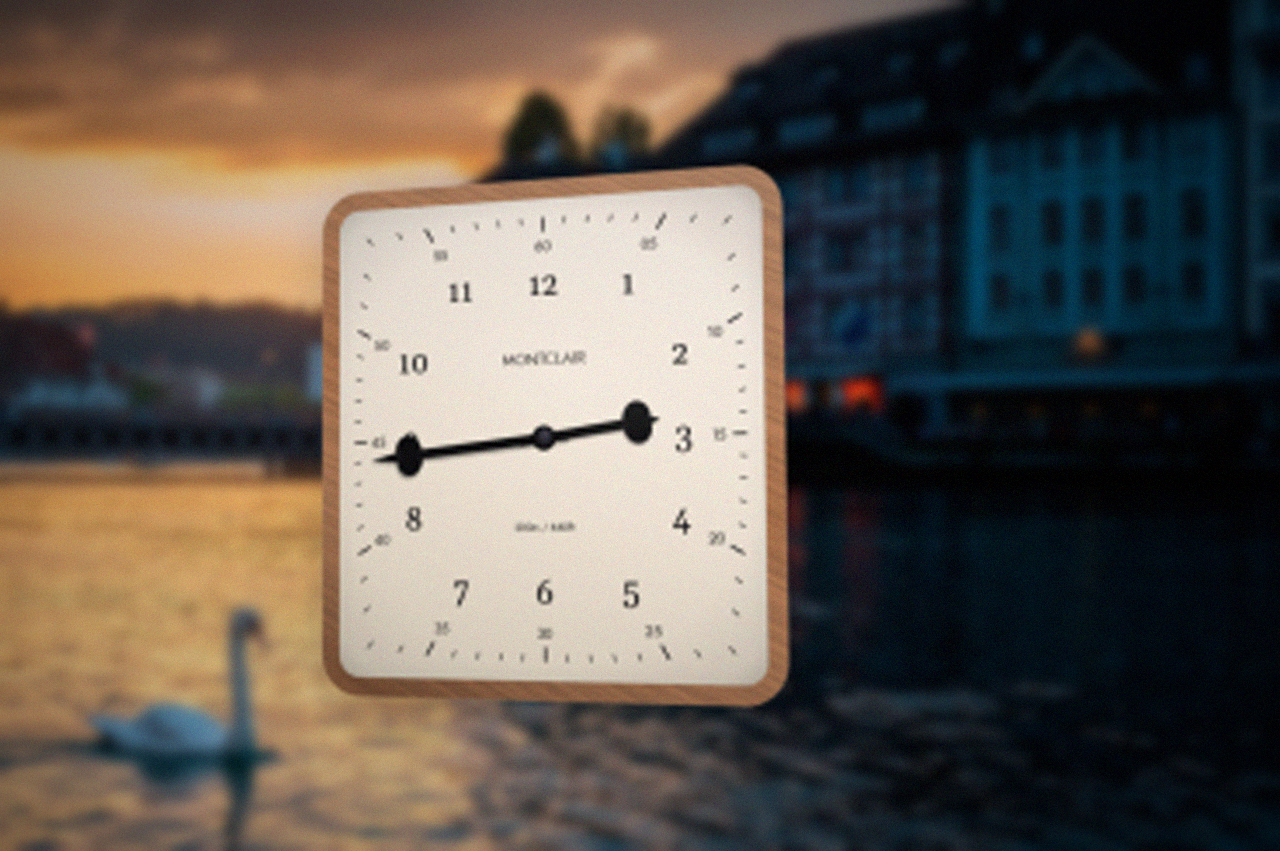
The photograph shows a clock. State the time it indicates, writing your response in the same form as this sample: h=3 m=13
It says h=2 m=44
